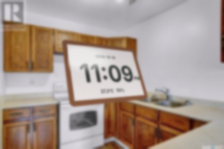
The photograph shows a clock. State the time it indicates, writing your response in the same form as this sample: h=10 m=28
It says h=11 m=9
